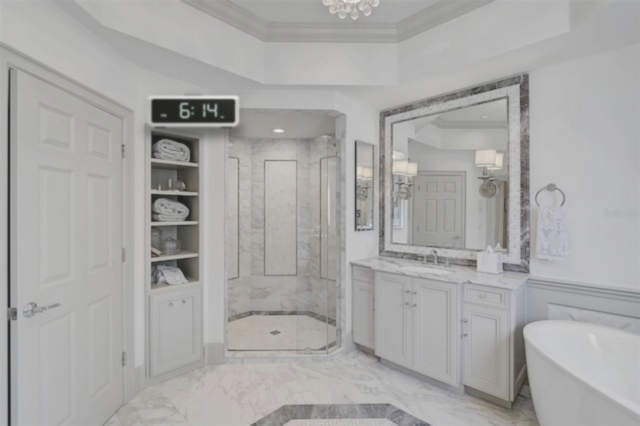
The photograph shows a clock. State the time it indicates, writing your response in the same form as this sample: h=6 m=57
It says h=6 m=14
